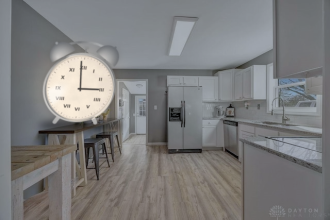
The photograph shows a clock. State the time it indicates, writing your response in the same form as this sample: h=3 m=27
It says h=2 m=59
